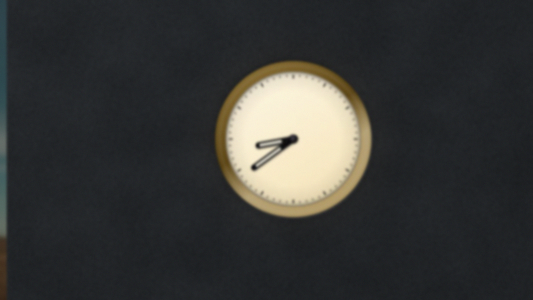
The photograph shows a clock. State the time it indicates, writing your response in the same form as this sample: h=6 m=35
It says h=8 m=39
